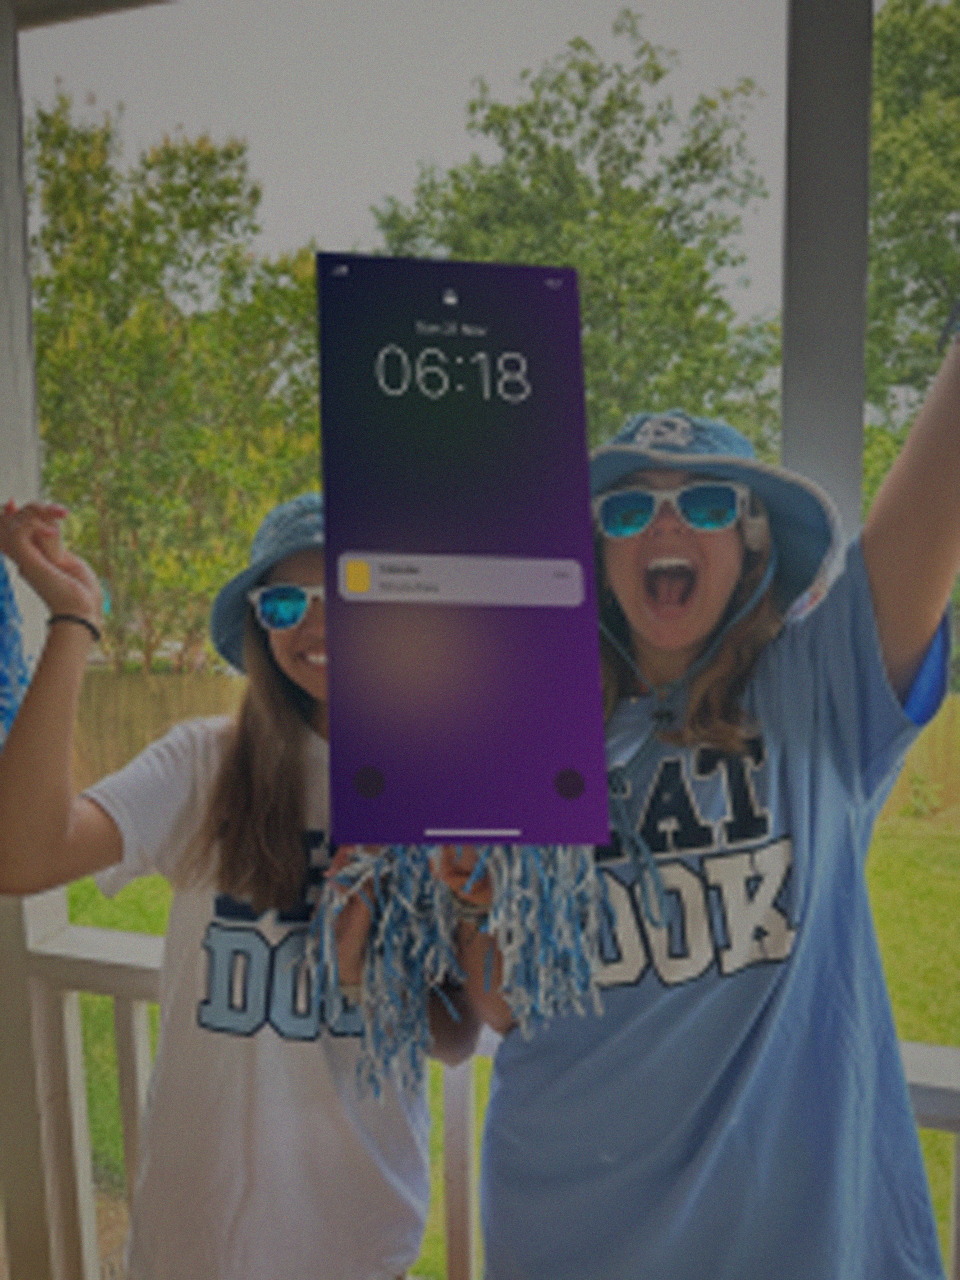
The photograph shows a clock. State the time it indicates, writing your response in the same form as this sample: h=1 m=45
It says h=6 m=18
